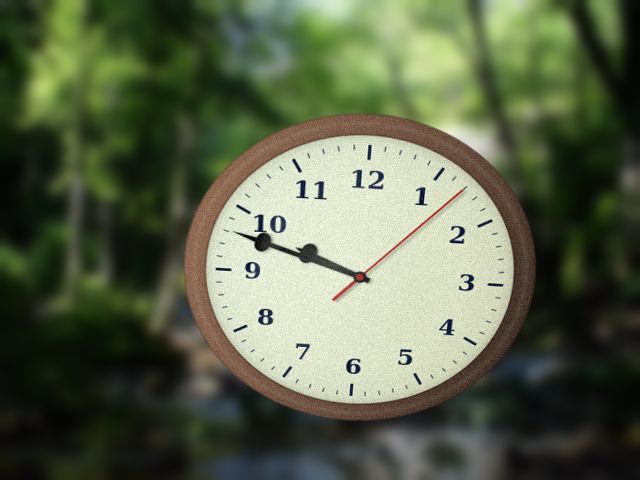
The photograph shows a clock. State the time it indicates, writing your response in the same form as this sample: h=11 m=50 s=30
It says h=9 m=48 s=7
